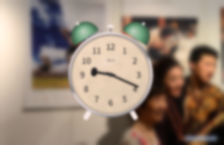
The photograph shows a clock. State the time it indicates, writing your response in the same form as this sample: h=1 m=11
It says h=9 m=19
